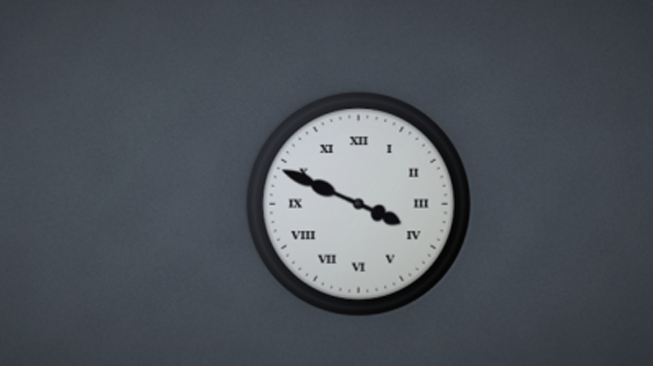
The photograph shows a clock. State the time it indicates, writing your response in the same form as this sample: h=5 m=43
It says h=3 m=49
